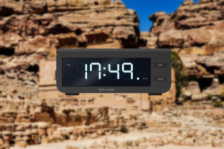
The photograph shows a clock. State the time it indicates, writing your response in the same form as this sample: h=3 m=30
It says h=17 m=49
